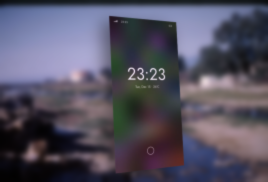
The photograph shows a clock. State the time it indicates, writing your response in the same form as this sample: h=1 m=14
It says h=23 m=23
